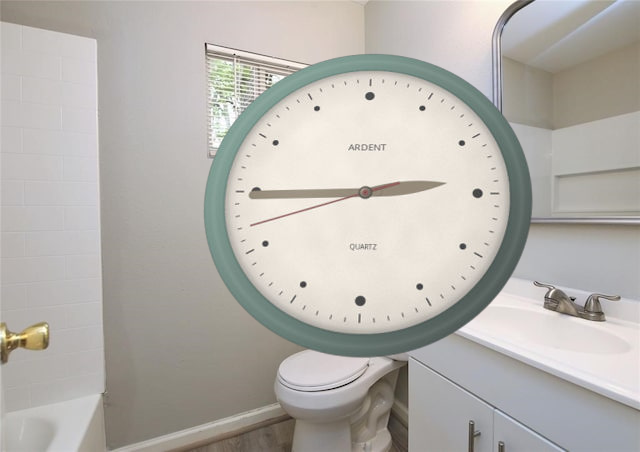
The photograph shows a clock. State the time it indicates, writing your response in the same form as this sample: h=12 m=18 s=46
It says h=2 m=44 s=42
